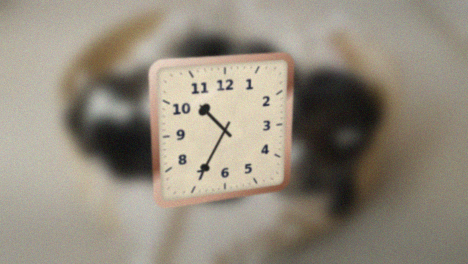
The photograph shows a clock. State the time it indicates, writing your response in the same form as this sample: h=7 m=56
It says h=10 m=35
